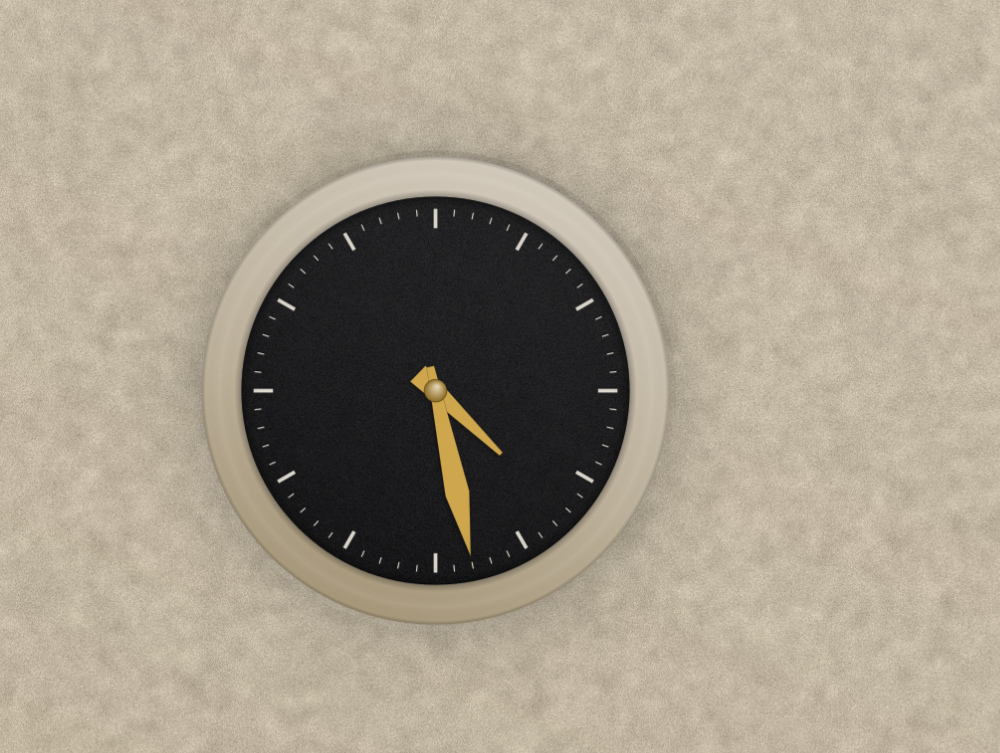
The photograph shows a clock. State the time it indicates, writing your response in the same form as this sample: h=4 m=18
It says h=4 m=28
